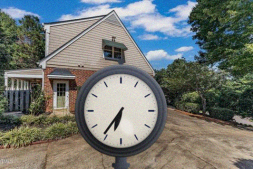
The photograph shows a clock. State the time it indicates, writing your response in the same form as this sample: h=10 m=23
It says h=6 m=36
